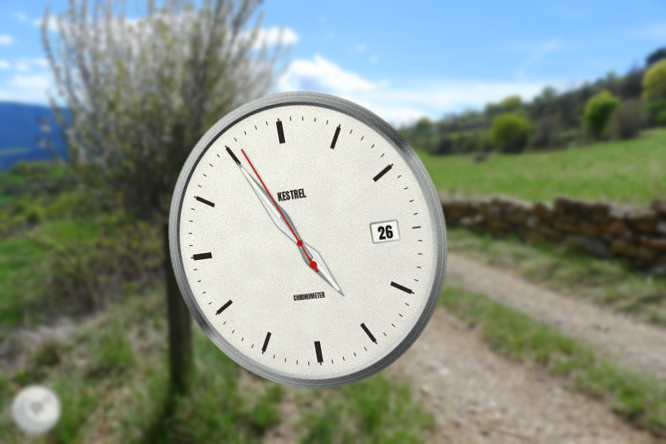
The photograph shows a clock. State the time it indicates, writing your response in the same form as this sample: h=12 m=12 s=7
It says h=4 m=54 s=56
